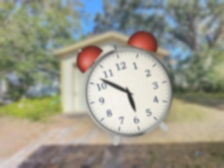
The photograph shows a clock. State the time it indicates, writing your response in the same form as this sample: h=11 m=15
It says h=5 m=52
